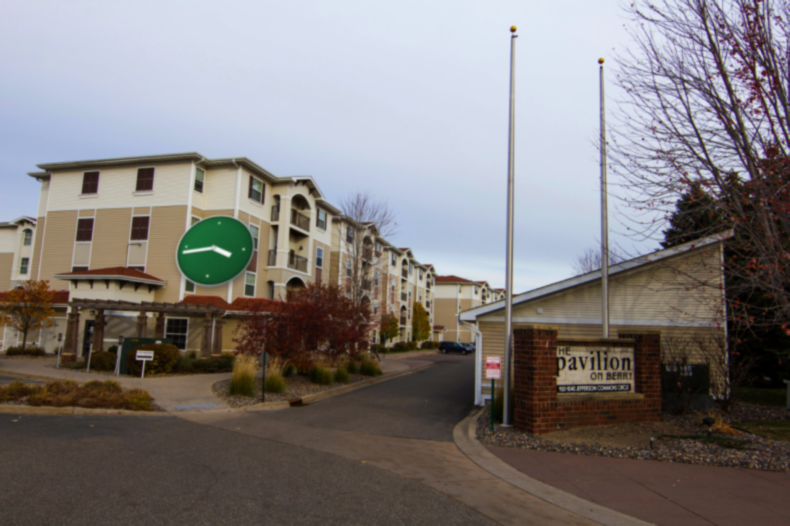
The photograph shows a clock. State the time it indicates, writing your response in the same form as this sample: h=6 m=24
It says h=3 m=43
